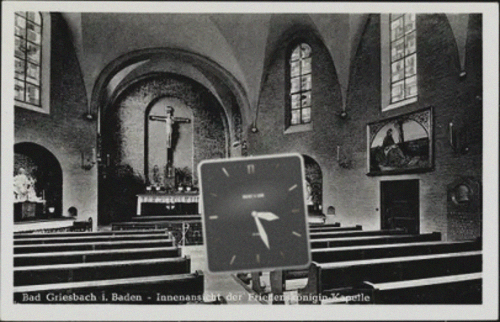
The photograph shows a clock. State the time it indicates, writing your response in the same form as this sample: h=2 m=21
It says h=3 m=27
